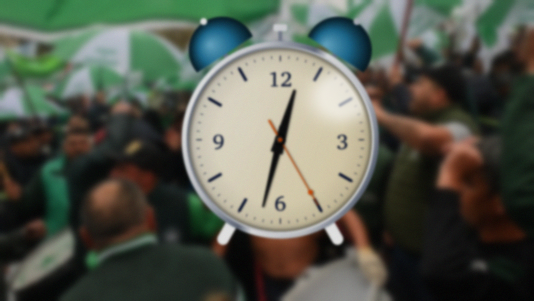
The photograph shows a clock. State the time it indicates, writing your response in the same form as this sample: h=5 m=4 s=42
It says h=12 m=32 s=25
